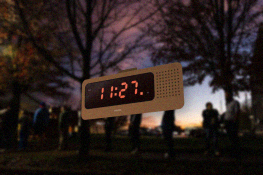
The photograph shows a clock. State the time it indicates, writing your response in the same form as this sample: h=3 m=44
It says h=11 m=27
